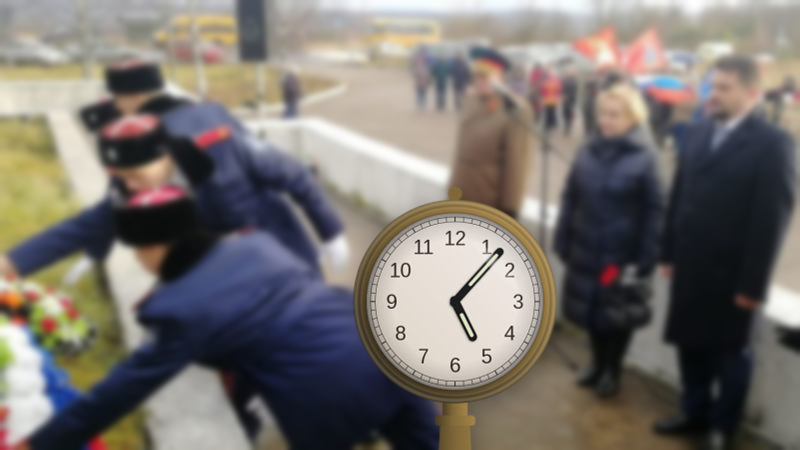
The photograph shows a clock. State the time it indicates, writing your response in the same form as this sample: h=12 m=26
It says h=5 m=7
